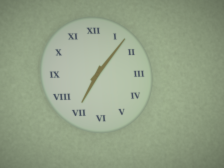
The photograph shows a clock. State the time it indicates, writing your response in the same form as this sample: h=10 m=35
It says h=7 m=7
